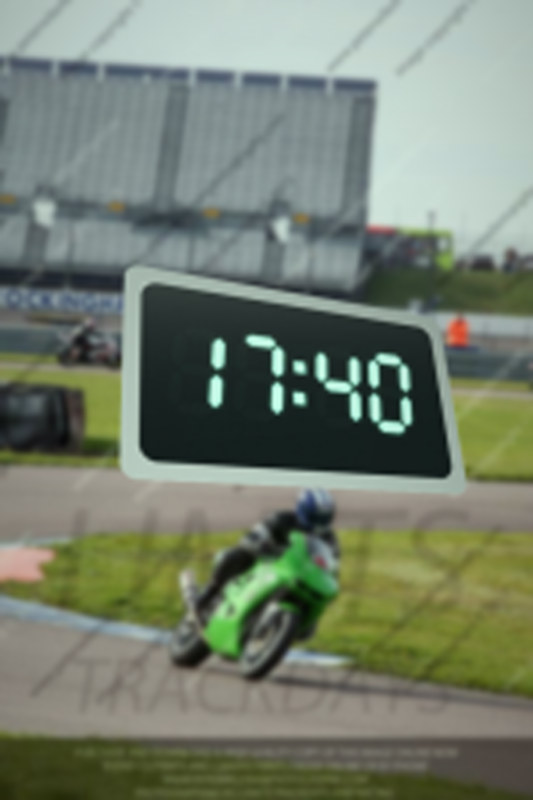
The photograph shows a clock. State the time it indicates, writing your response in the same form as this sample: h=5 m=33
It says h=17 m=40
